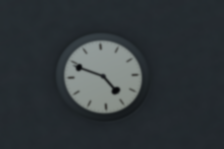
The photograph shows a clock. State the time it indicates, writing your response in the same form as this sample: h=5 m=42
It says h=4 m=49
